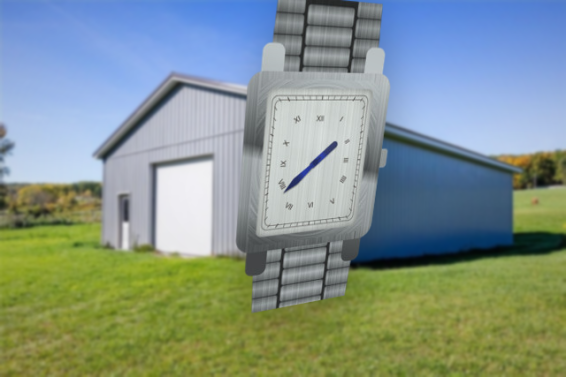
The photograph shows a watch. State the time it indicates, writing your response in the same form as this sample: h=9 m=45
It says h=1 m=38
